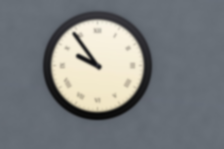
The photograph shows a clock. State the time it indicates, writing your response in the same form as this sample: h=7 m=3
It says h=9 m=54
